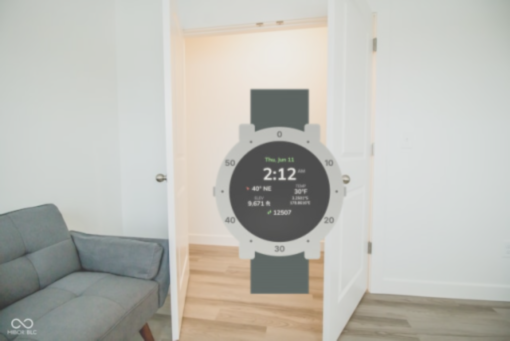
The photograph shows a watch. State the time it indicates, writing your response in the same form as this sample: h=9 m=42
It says h=2 m=12
